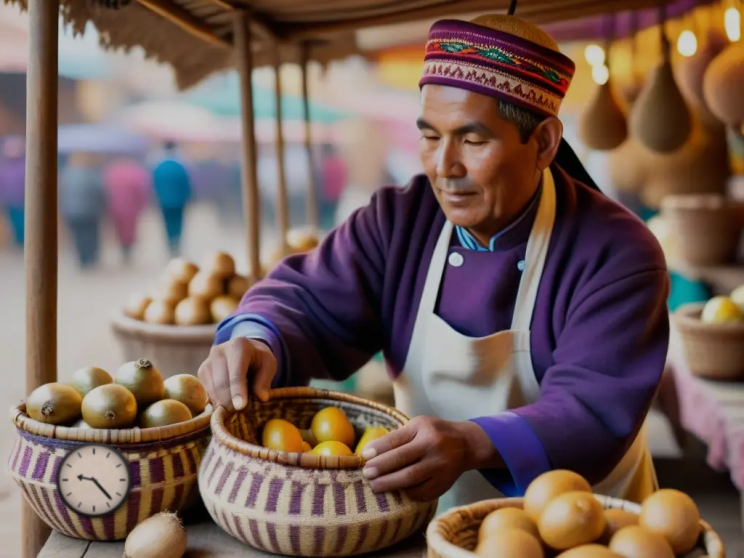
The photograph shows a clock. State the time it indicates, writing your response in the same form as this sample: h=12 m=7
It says h=9 m=23
